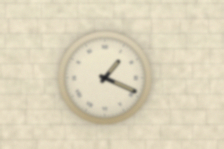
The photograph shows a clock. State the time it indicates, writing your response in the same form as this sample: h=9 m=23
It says h=1 m=19
